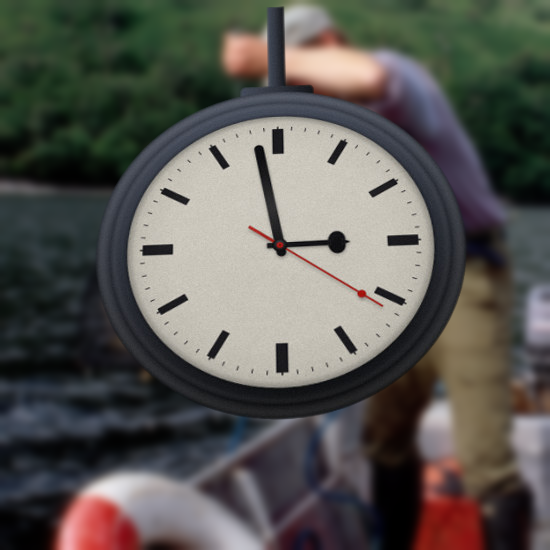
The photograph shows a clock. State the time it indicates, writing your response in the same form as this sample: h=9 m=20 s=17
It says h=2 m=58 s=21
